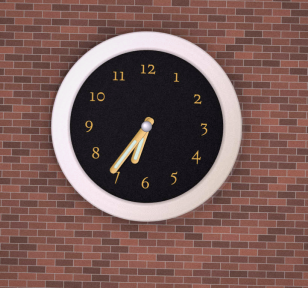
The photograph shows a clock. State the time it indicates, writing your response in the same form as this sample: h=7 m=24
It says h=6 m=36
